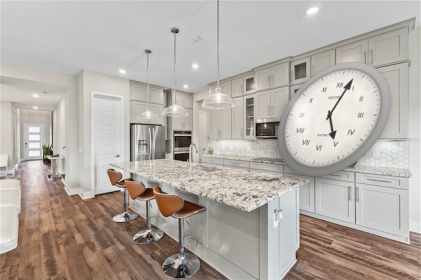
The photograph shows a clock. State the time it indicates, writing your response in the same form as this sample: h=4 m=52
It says h=5 m=3
